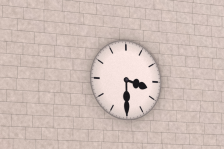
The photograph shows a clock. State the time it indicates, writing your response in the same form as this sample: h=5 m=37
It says h=3 m=30
